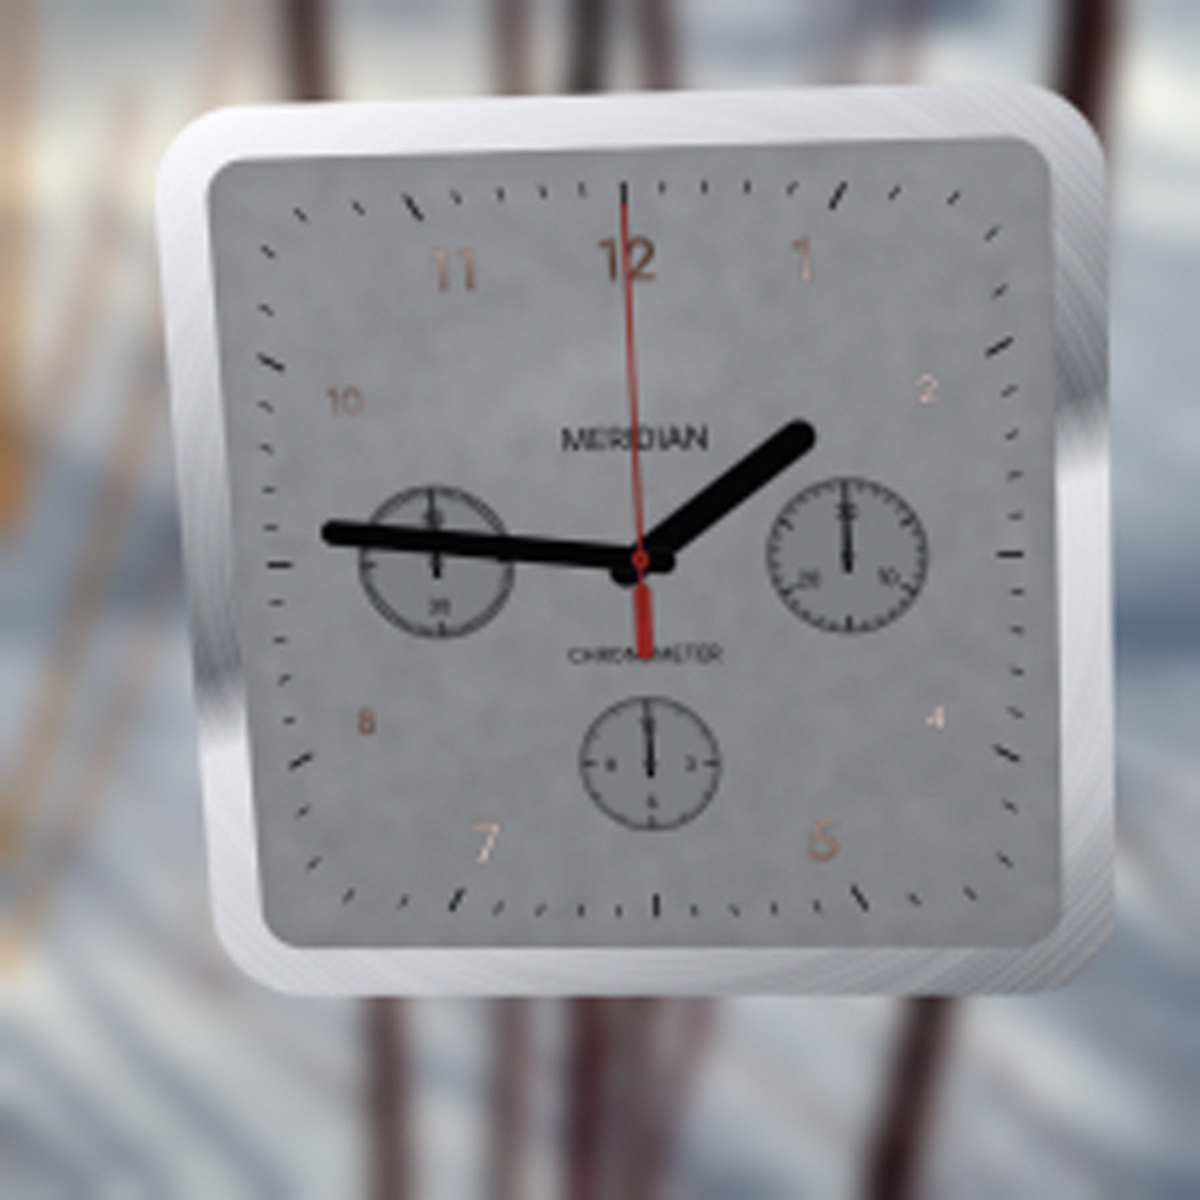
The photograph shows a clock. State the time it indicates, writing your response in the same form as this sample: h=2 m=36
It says h=1 m=46
